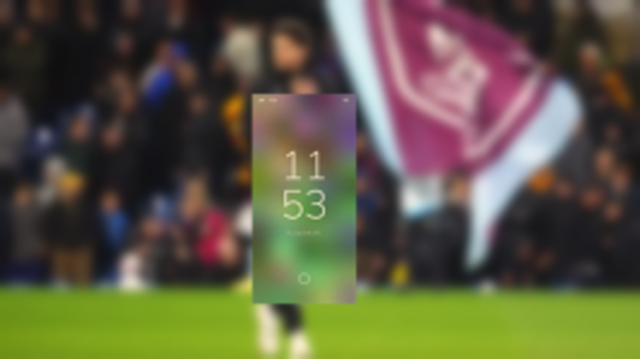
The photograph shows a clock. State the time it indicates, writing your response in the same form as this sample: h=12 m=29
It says h=11 m=53
